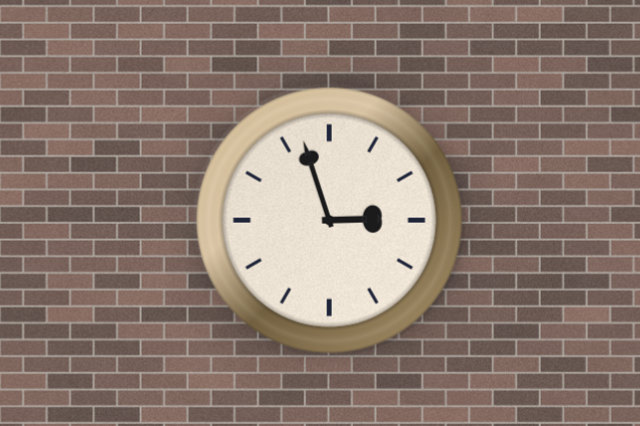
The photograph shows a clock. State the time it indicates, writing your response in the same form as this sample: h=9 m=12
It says h=2 m=57
